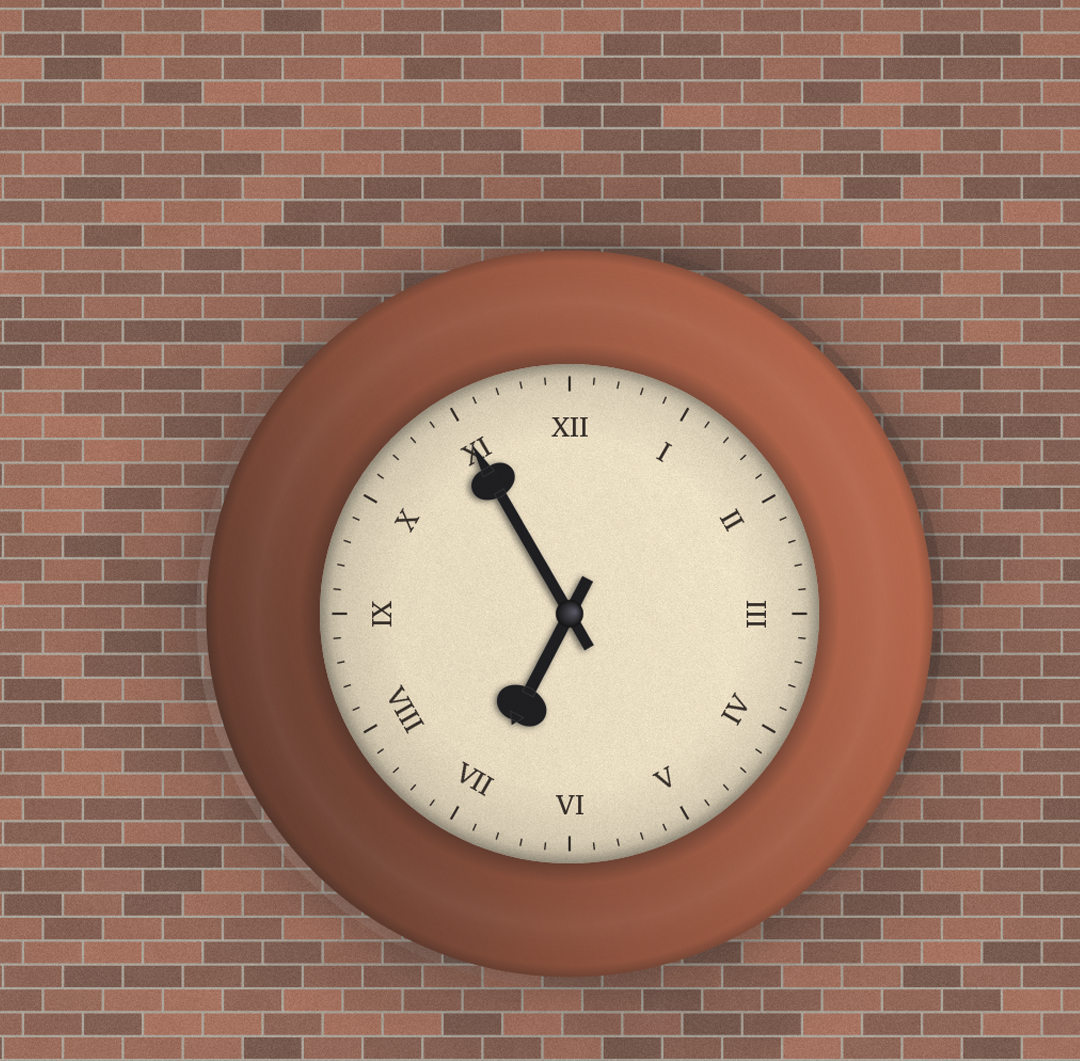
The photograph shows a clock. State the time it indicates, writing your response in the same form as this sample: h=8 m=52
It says h=6 m=55
